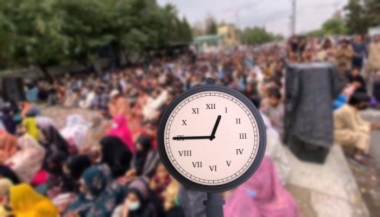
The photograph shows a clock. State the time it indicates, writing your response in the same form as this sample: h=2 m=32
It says h=12 m=45
